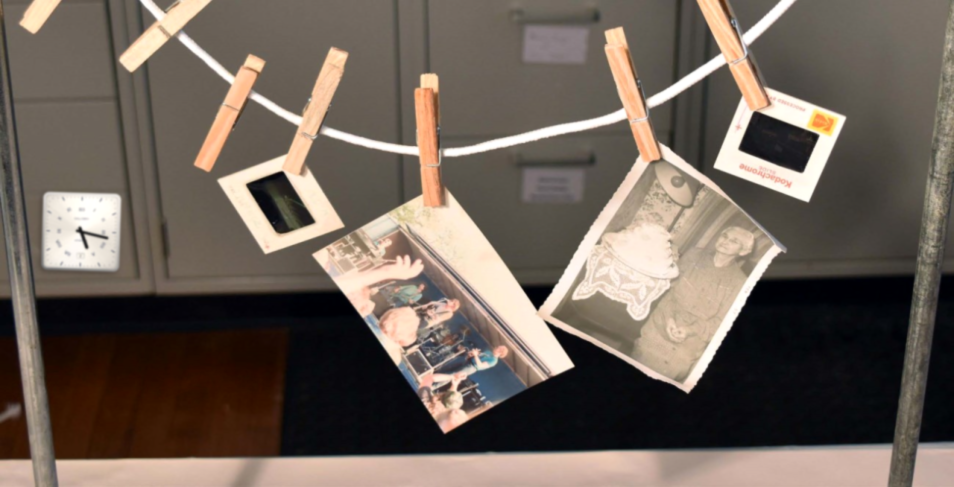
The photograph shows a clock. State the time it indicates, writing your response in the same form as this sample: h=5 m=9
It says h=5 m=17
